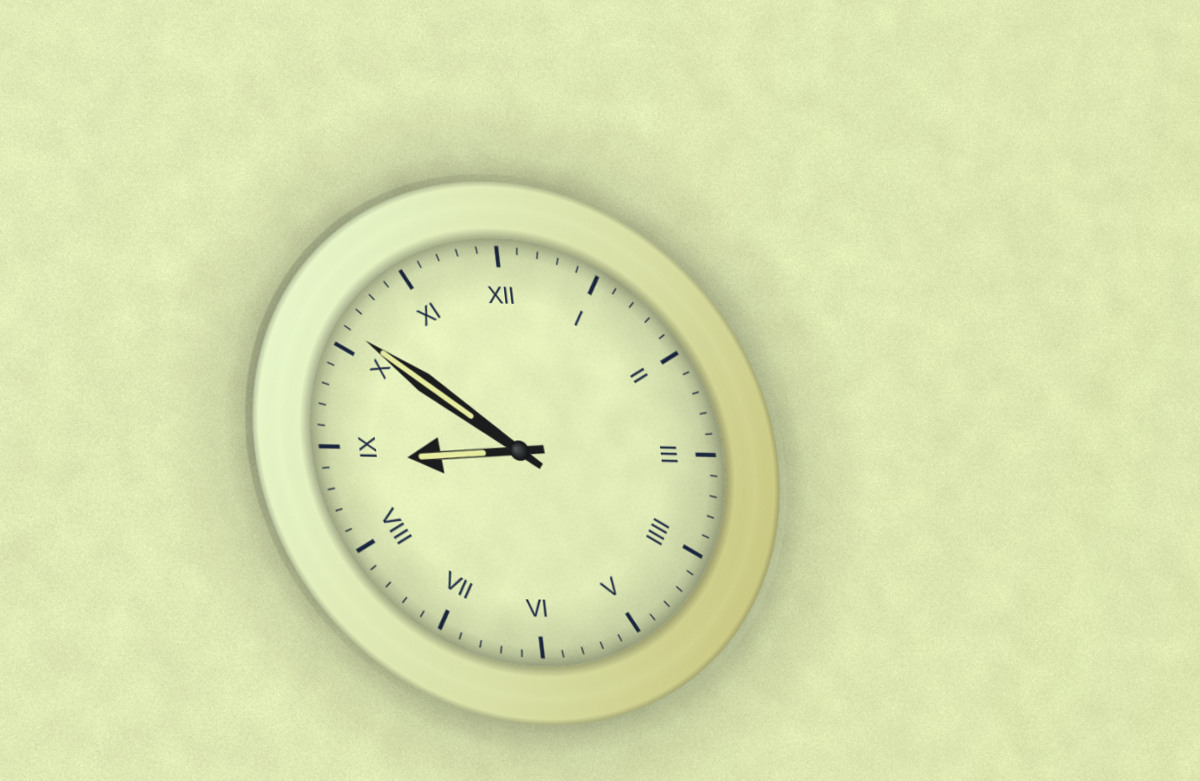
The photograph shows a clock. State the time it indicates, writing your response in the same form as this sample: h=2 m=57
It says h=8 m=51
